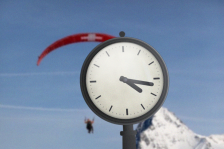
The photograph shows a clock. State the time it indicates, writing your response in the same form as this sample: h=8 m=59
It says h=4 m=17
